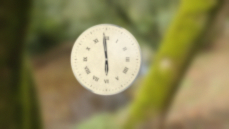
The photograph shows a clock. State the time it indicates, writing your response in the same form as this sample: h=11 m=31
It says h=5 m=59
